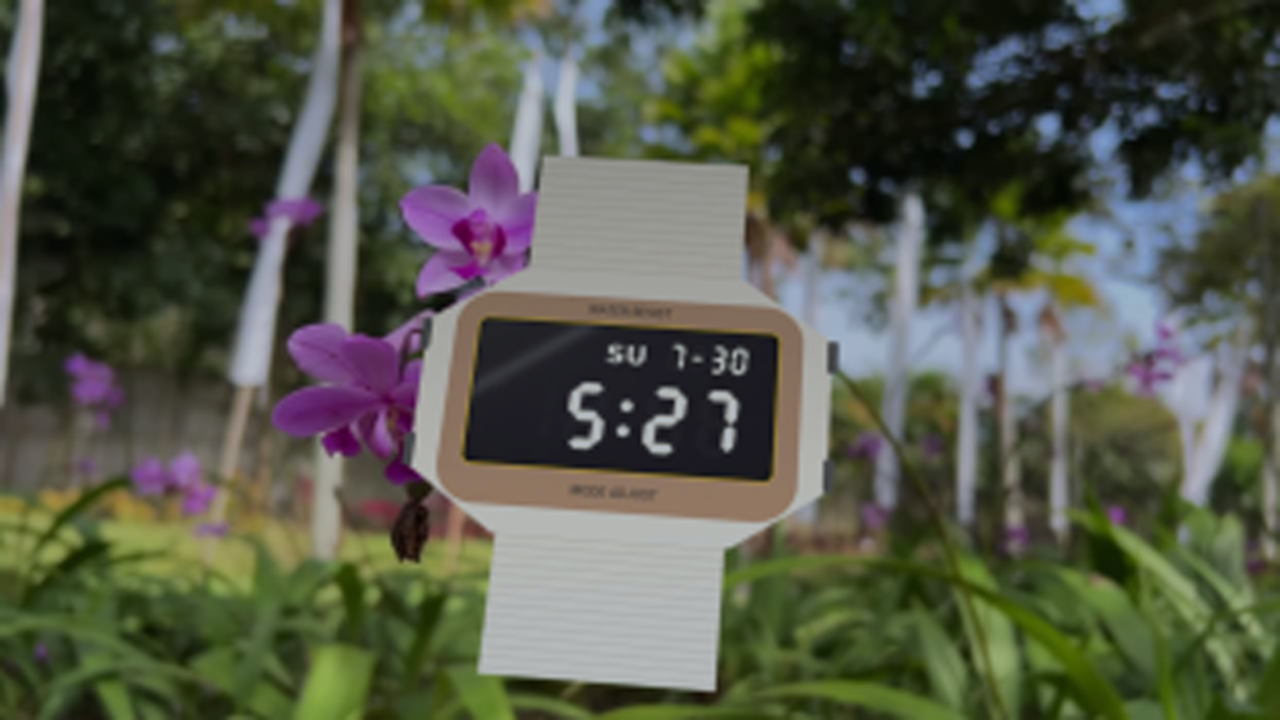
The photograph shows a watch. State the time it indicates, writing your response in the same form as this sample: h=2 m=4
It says h=5 m=27
